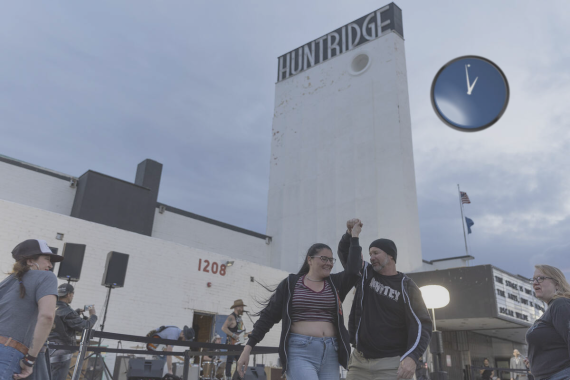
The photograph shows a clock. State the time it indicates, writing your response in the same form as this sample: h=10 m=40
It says h=12 m=59
